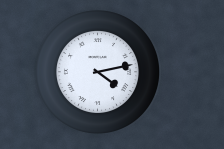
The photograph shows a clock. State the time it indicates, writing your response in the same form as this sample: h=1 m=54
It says h=4 m=13
